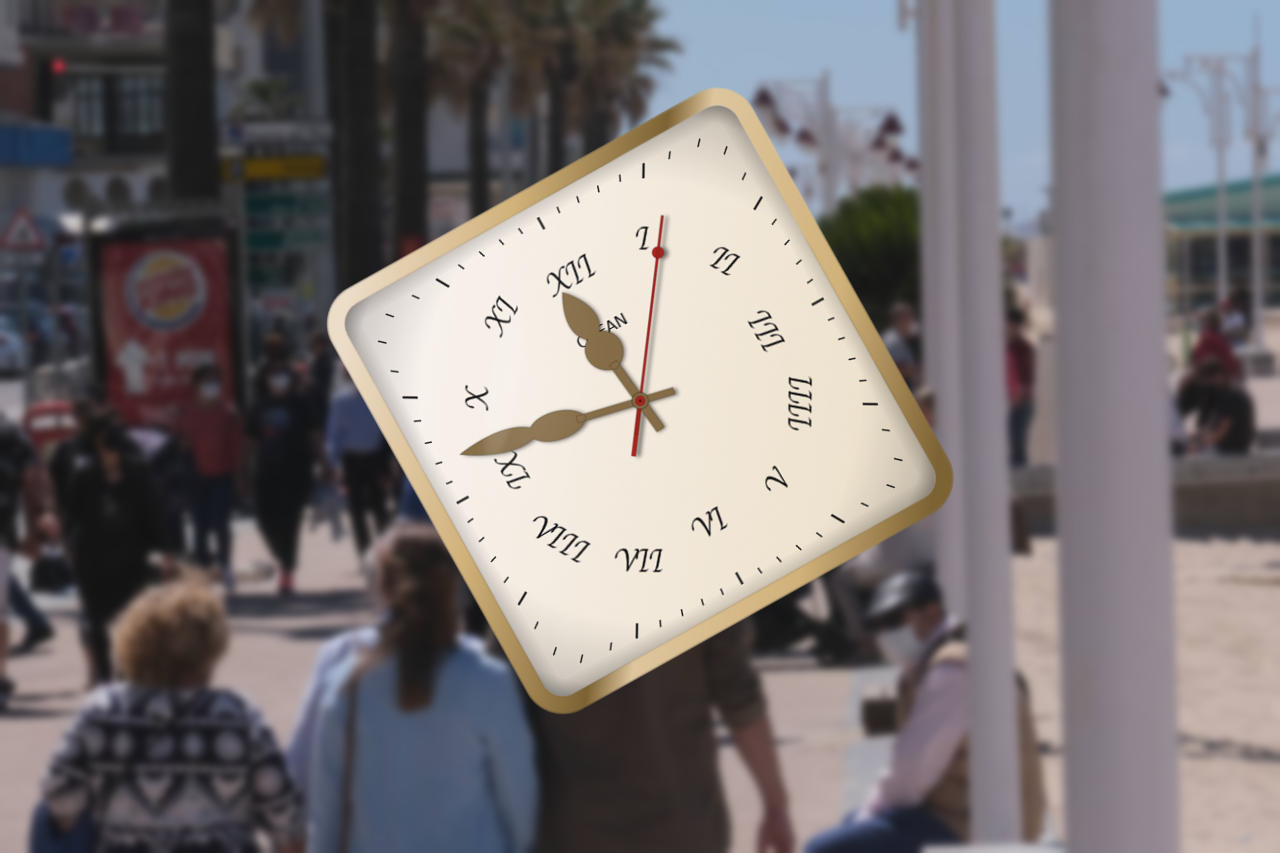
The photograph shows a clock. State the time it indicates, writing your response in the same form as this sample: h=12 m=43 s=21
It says h=11 m=47 s=6
